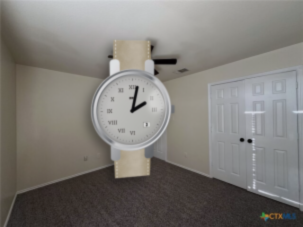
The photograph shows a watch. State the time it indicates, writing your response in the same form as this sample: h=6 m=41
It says h=2 m=2
